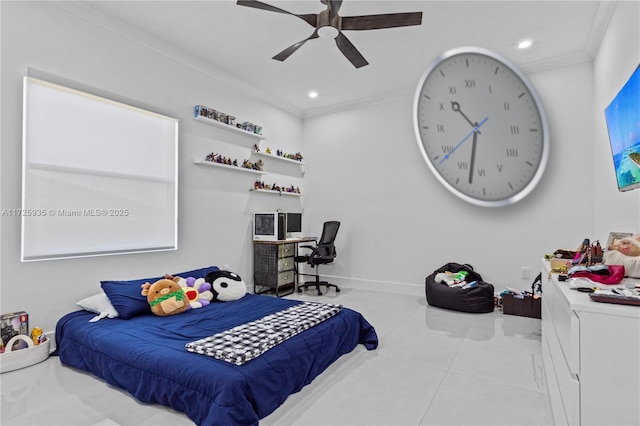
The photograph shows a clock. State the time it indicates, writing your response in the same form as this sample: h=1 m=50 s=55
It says h=10 m=32 s=39
